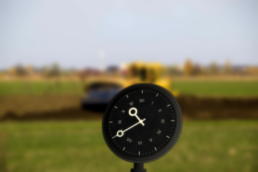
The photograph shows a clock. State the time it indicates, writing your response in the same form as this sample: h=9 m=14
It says h=10 m=40
